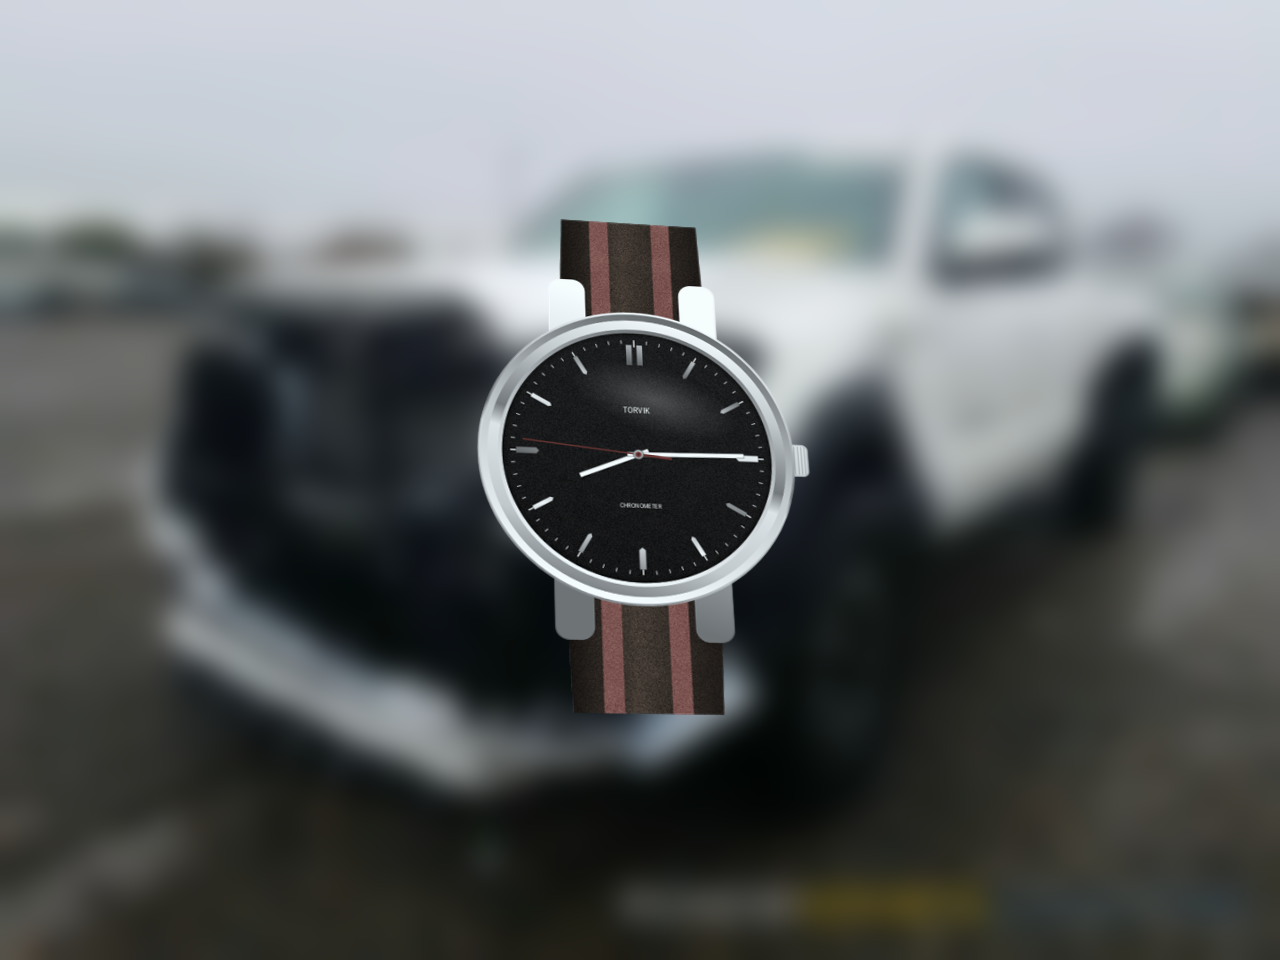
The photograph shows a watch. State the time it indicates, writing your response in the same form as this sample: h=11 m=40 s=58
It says h=8 m=14 s=46
